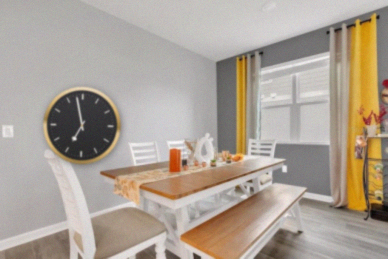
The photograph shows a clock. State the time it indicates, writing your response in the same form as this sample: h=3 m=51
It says h=6 m=58
